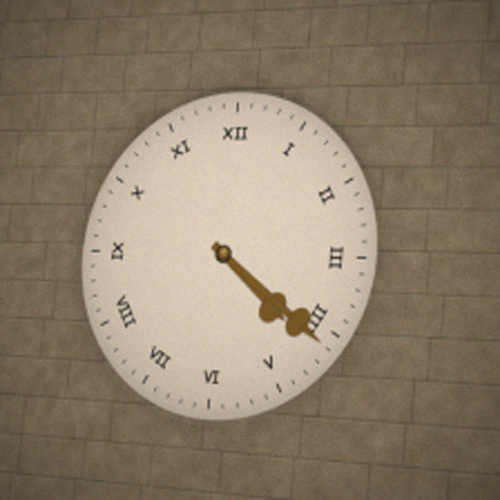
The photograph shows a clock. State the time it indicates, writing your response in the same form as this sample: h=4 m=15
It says h=4 m=21
